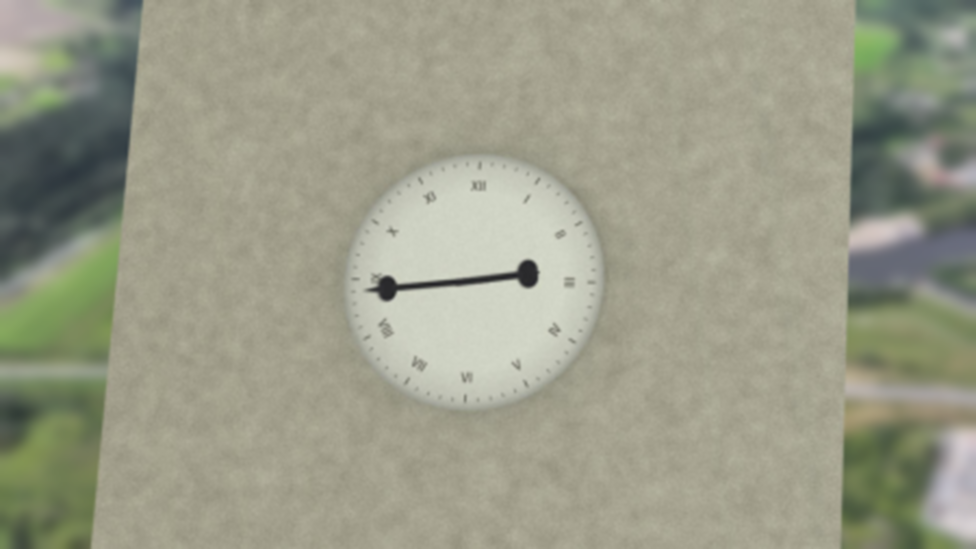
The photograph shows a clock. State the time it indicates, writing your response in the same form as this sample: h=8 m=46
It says h=2 m=44
